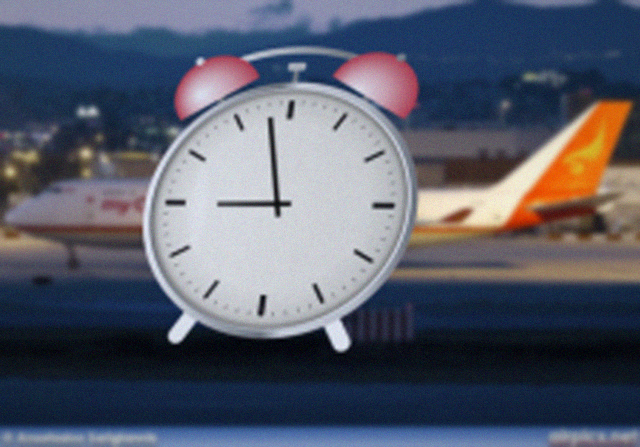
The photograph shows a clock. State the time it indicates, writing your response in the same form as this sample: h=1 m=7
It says h=8 m=58
